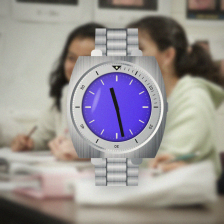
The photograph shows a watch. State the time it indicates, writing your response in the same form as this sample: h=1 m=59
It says h=11 m=28
